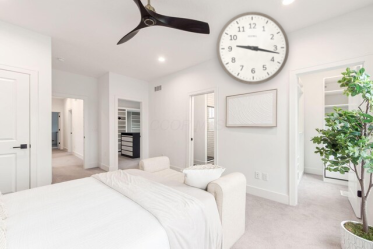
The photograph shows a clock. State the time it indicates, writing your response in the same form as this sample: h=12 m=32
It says h=9 m=17
